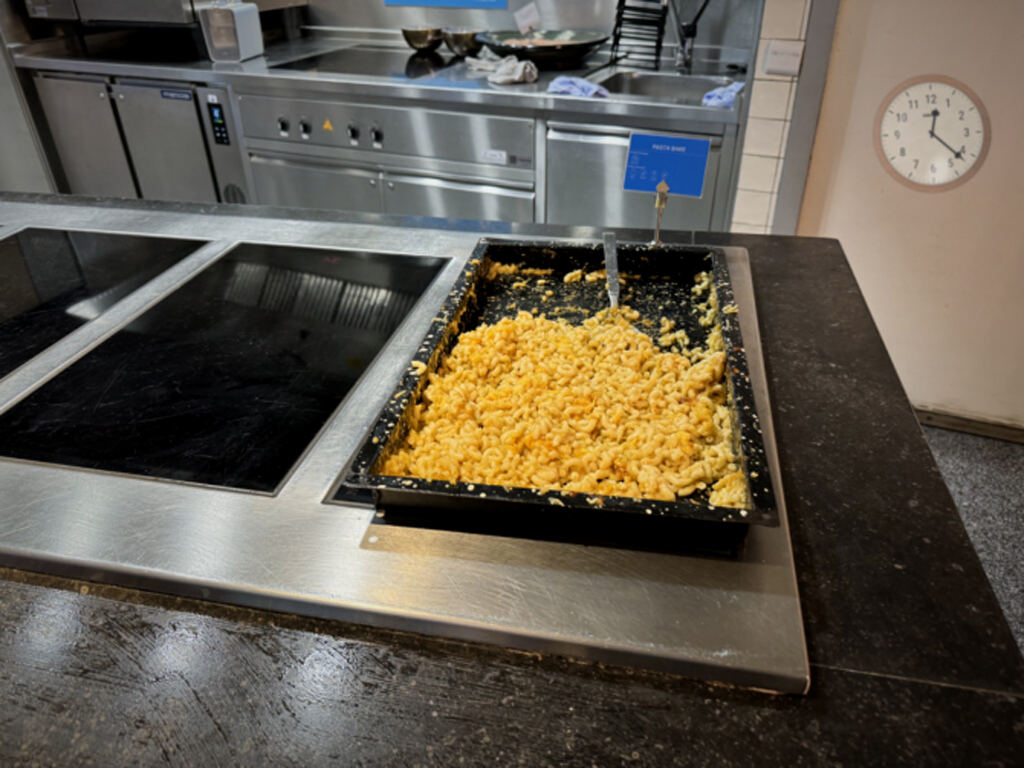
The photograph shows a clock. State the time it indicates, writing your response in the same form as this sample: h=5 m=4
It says h=12 m=22
